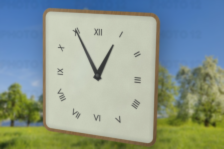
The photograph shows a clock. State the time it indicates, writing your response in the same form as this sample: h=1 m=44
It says h=12 m=55
